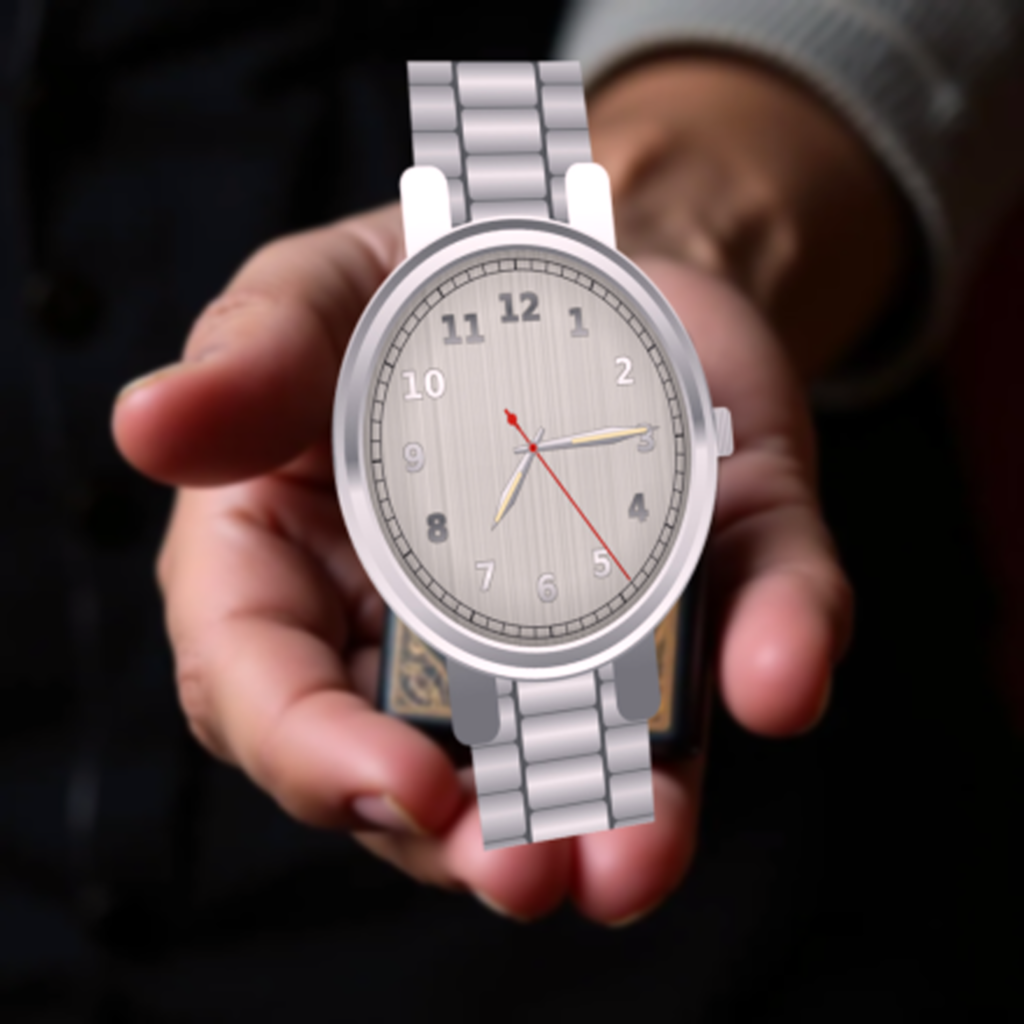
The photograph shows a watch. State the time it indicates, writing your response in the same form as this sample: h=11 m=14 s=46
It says h=7 m=14 s=24
